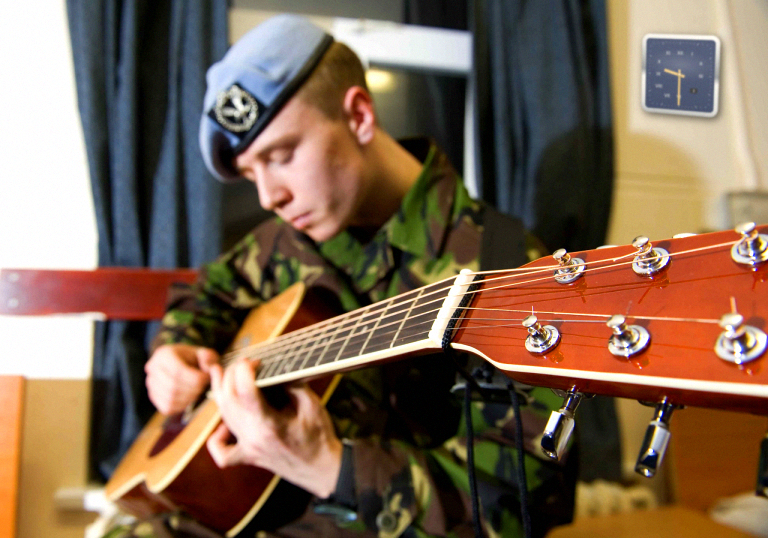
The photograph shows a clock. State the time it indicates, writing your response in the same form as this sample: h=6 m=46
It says h=9 m=30
